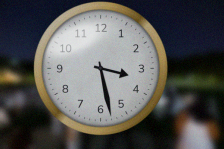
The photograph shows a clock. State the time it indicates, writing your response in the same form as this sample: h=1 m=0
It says h=3 m=28
